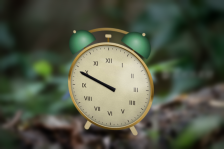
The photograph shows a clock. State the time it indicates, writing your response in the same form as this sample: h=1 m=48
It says h=9 m=49
